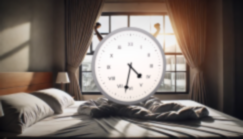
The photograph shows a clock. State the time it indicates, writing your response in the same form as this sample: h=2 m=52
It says h=4 m=32
